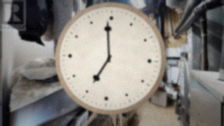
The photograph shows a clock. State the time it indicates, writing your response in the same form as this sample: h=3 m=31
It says h=6 m=59
